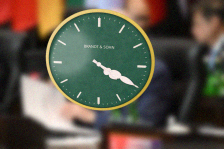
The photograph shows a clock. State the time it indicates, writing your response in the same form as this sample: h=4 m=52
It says h=4 m=20
